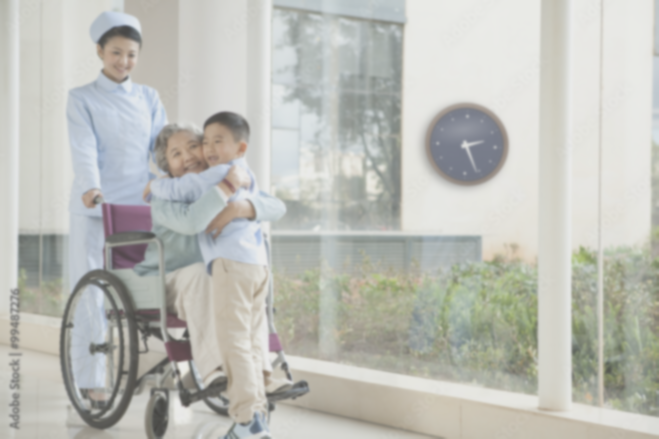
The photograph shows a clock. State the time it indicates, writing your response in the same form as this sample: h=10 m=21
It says h=2 m=26
